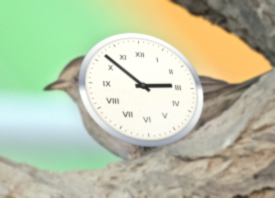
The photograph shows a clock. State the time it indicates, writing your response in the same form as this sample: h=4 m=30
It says h=2 m=52
